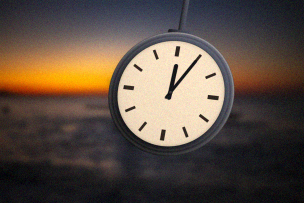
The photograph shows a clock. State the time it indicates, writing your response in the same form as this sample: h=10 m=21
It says h=12 m=5
